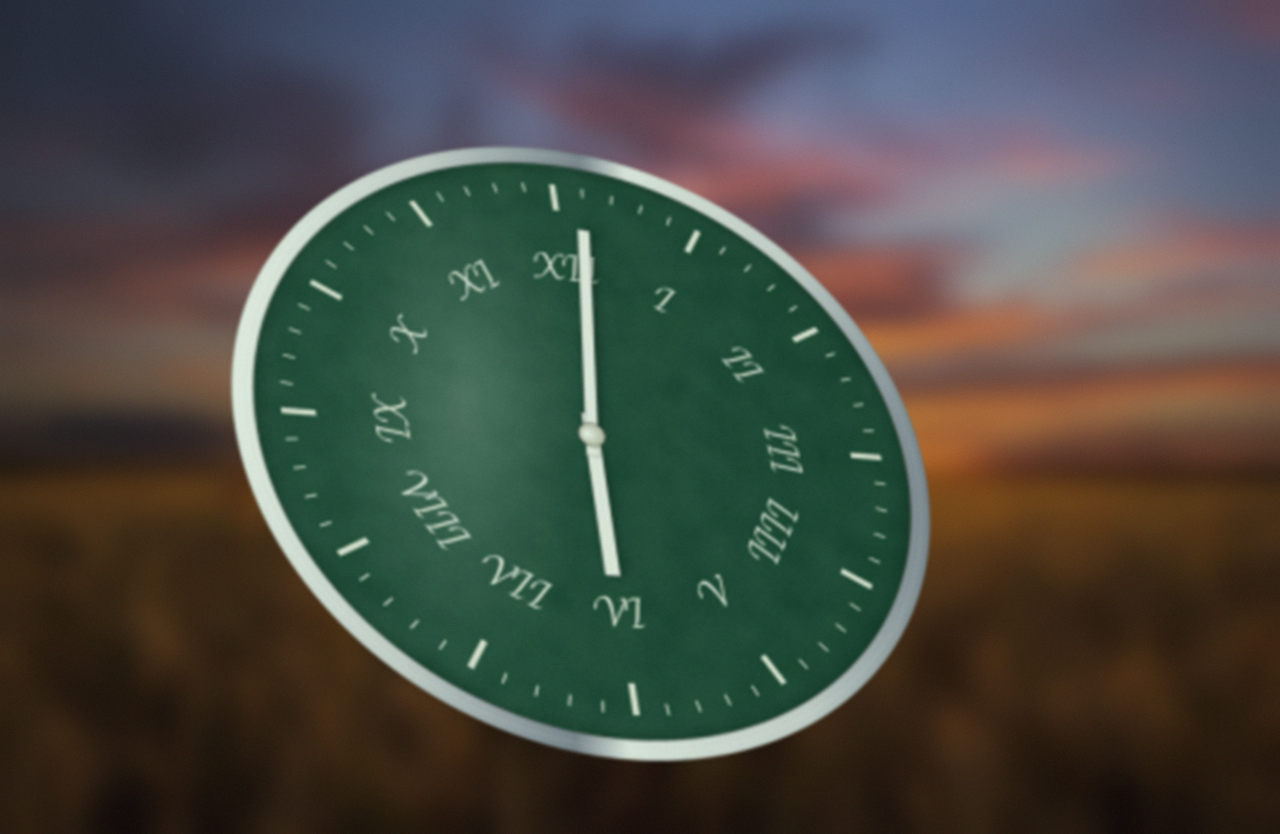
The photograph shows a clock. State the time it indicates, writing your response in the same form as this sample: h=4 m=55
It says h=6 m=1
